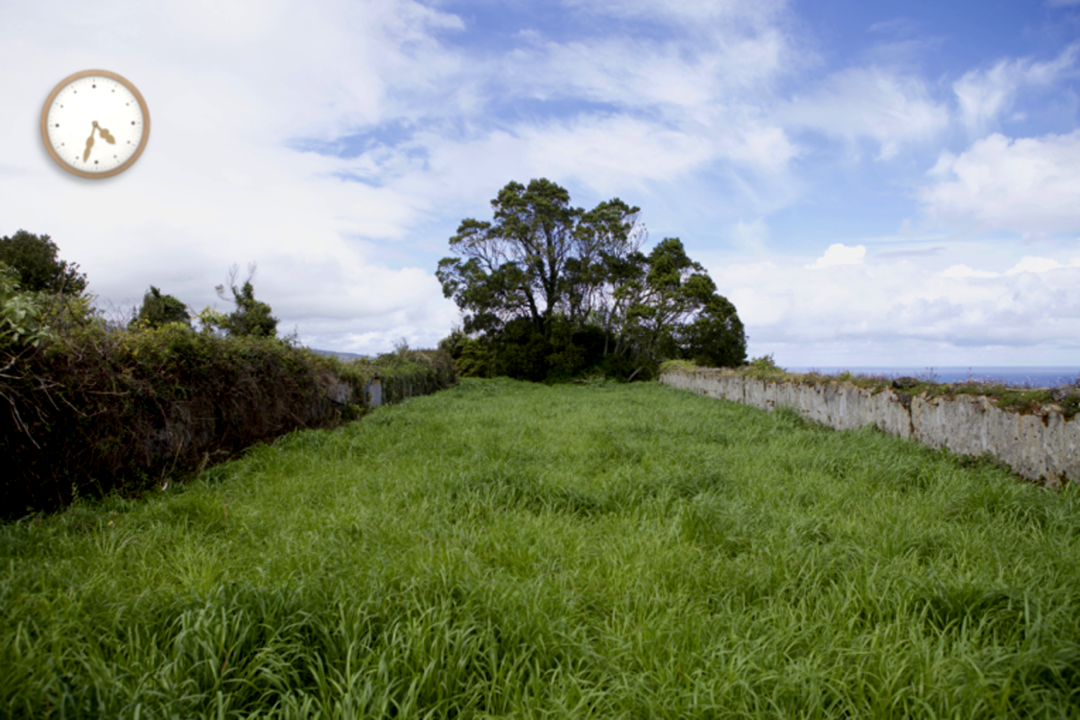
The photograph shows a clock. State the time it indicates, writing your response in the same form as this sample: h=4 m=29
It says h=4 m=33
